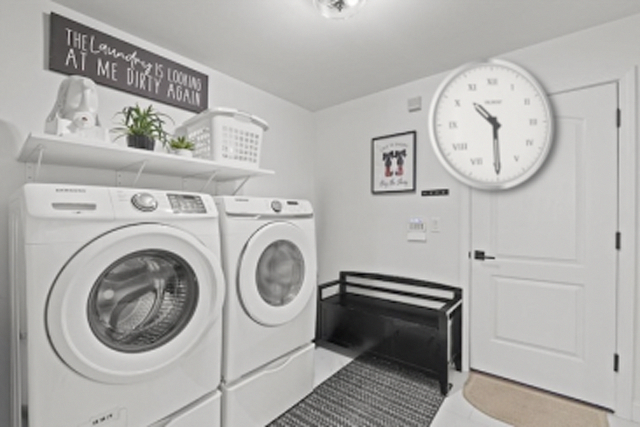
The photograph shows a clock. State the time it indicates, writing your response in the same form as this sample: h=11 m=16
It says h=10 m=30
